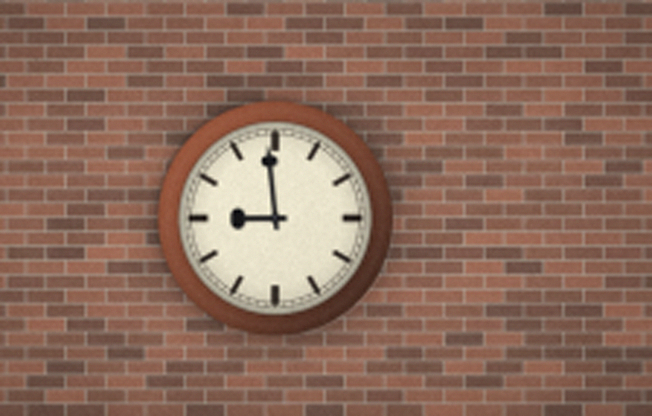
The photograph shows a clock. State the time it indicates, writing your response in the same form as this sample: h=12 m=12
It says h=8 m=59
